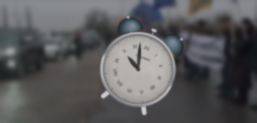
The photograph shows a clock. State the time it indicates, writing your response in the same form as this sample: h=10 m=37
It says h=9 m=57
